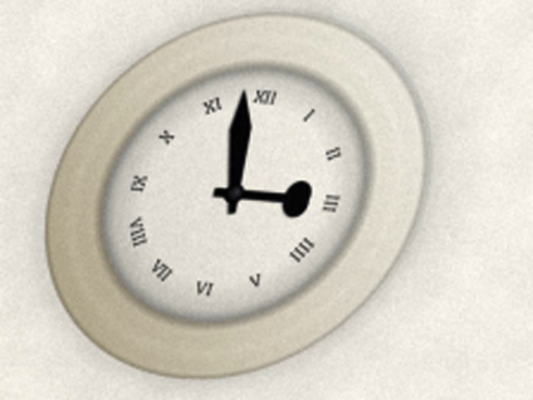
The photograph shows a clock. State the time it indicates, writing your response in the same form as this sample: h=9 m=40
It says h=2 m=58
